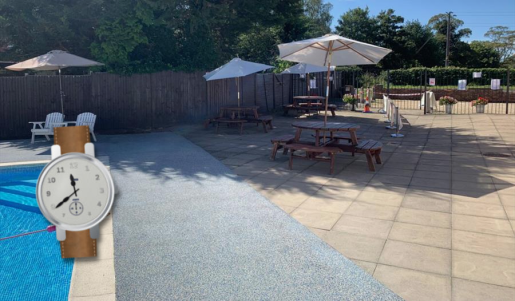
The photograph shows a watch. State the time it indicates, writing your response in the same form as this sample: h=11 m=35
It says h=11 m=39
